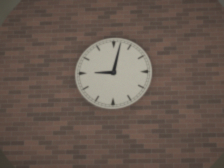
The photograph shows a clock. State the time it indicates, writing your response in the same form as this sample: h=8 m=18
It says h=9 m=2
